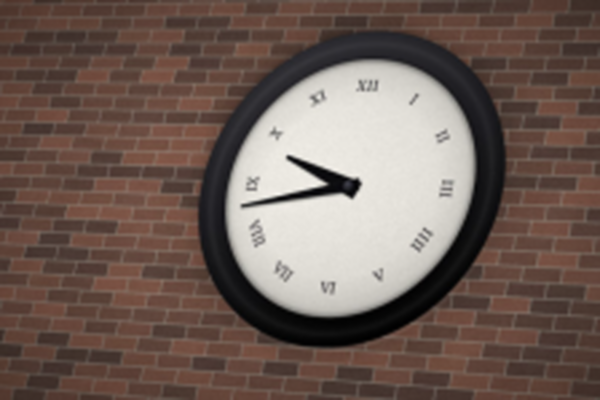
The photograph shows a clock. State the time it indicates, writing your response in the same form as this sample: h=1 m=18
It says h=9 m=43
